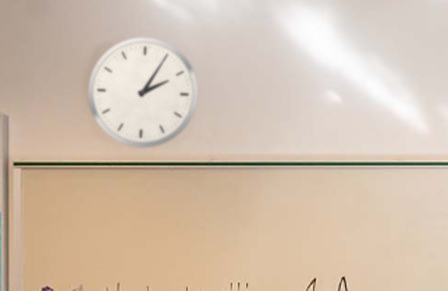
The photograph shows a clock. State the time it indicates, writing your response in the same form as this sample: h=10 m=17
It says h=2 m=5
